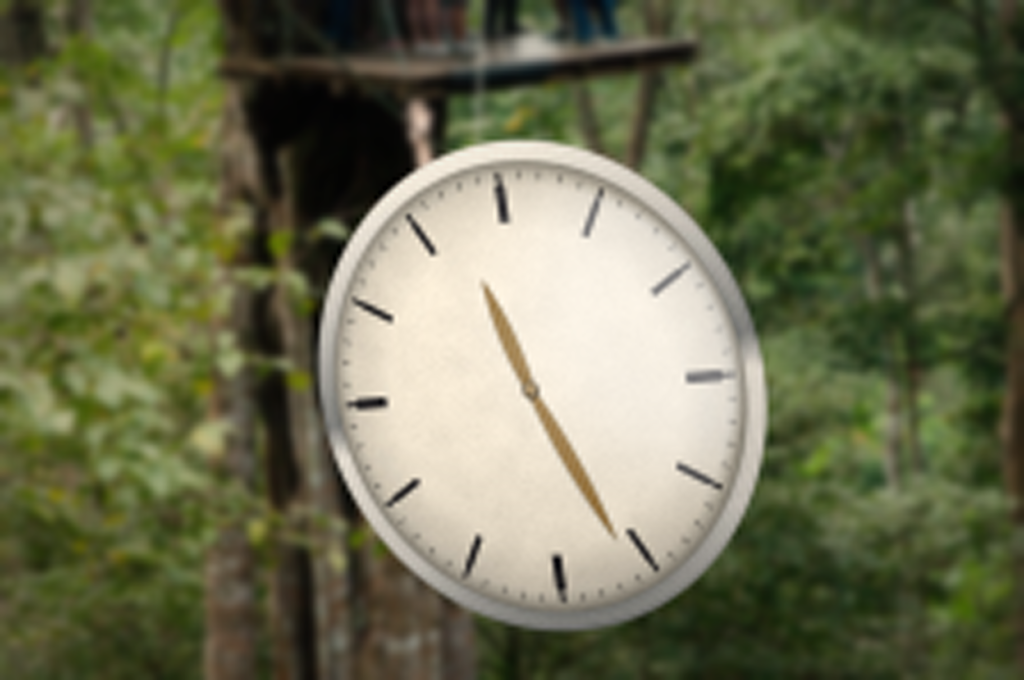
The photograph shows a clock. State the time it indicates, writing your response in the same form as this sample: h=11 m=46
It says h=11 m=26
